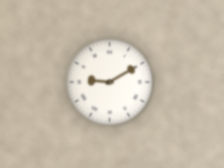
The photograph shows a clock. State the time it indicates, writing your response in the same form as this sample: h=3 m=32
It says h=9 m=10
